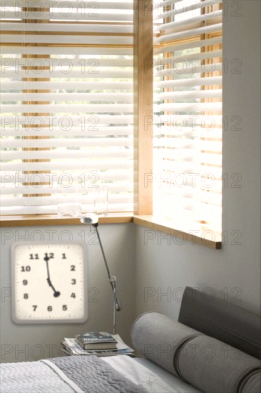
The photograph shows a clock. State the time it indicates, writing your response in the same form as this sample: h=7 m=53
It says h=4 m=59
